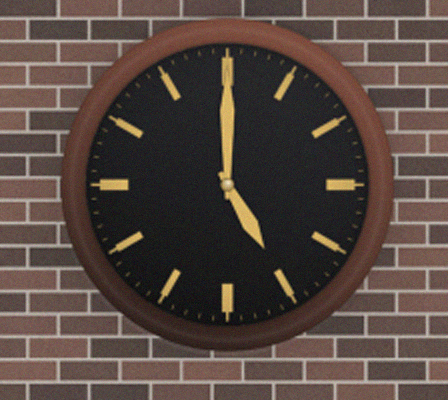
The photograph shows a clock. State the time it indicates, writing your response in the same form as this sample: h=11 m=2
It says h=5 m=0
